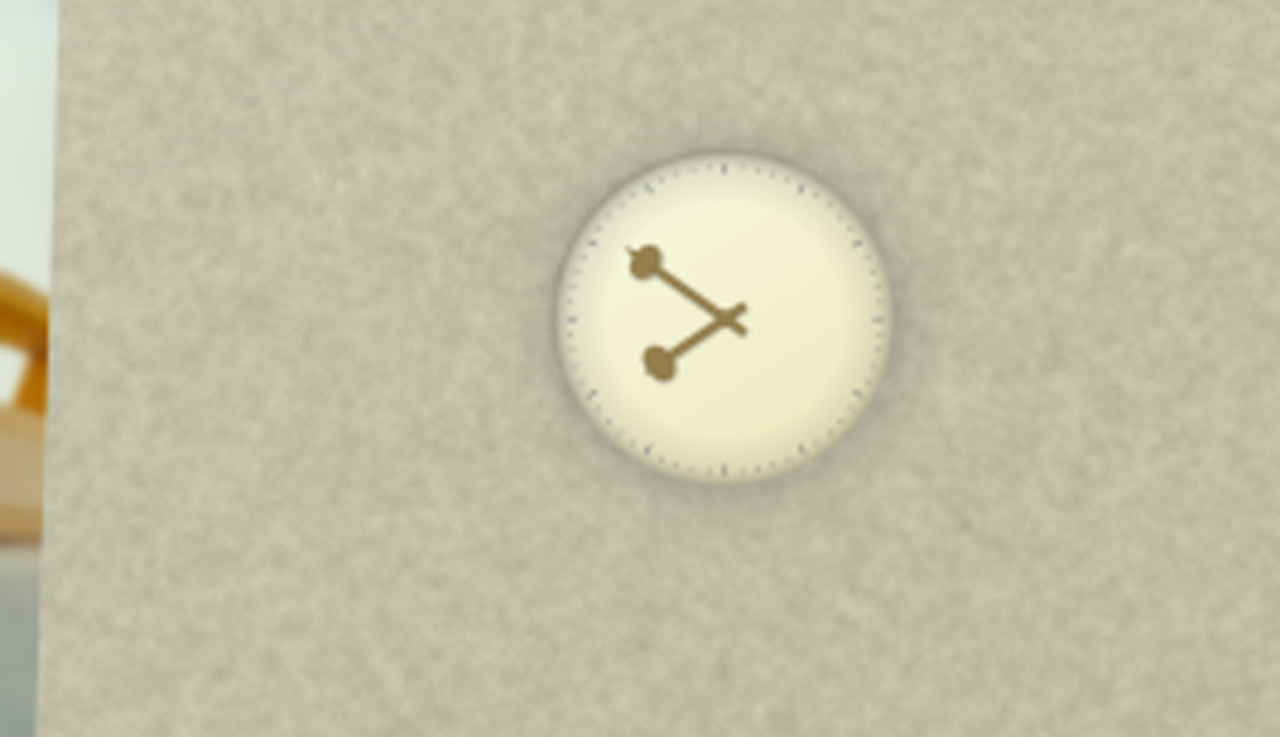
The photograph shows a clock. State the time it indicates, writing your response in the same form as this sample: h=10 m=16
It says h=7 m=51
